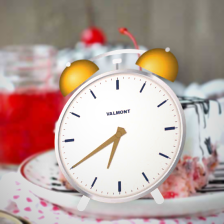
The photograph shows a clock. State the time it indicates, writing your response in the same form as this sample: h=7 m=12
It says h=6 m=40
